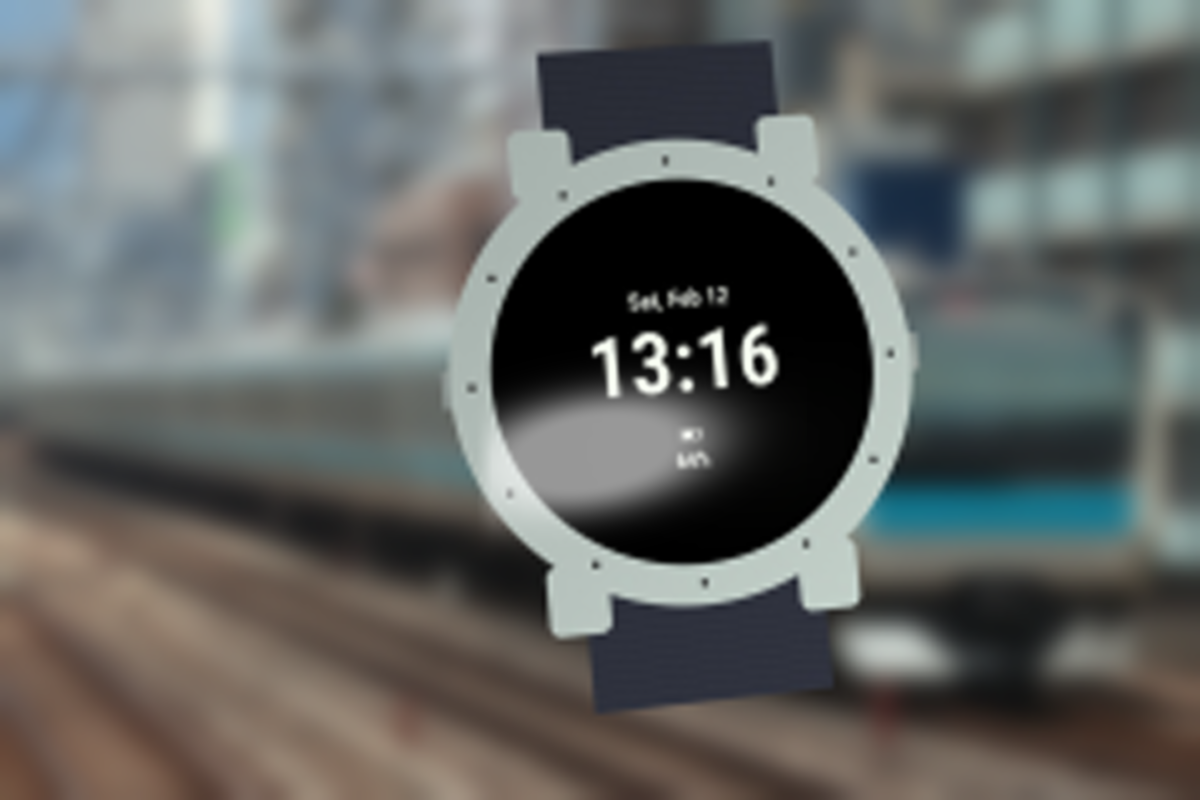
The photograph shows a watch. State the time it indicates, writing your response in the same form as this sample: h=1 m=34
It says h=13 m=16
